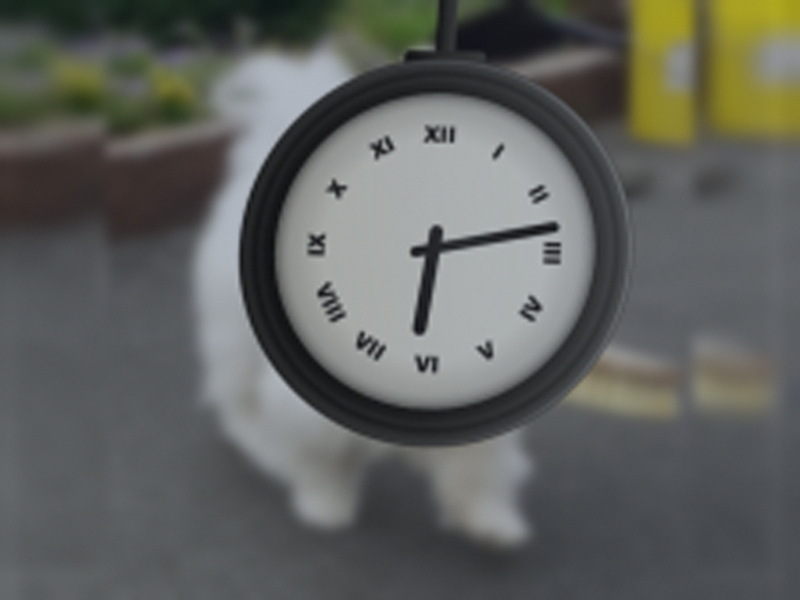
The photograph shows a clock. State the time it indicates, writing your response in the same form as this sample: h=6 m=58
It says h=6 m=13
